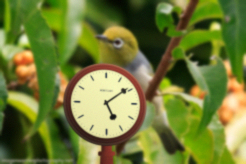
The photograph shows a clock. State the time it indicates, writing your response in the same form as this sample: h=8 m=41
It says h=5 m=9
